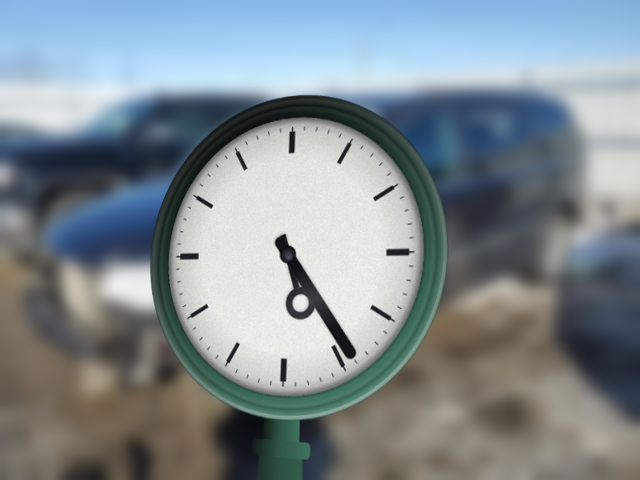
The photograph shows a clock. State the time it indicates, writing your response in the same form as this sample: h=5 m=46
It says h=5 m=24
